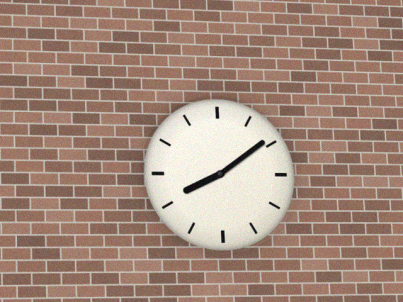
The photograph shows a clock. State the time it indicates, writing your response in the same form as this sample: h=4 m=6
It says h=8 m=9
